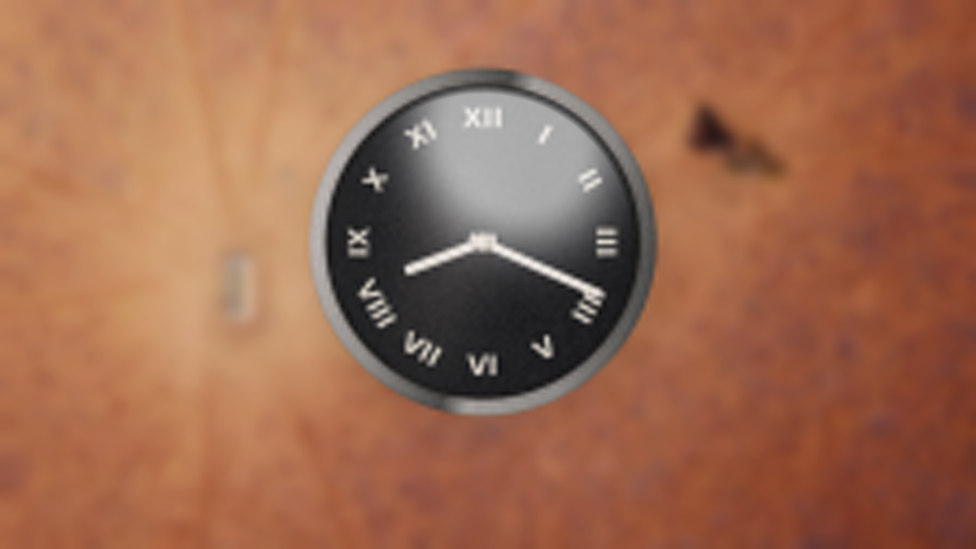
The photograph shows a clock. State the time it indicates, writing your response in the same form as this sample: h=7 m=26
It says h=8 m=19
